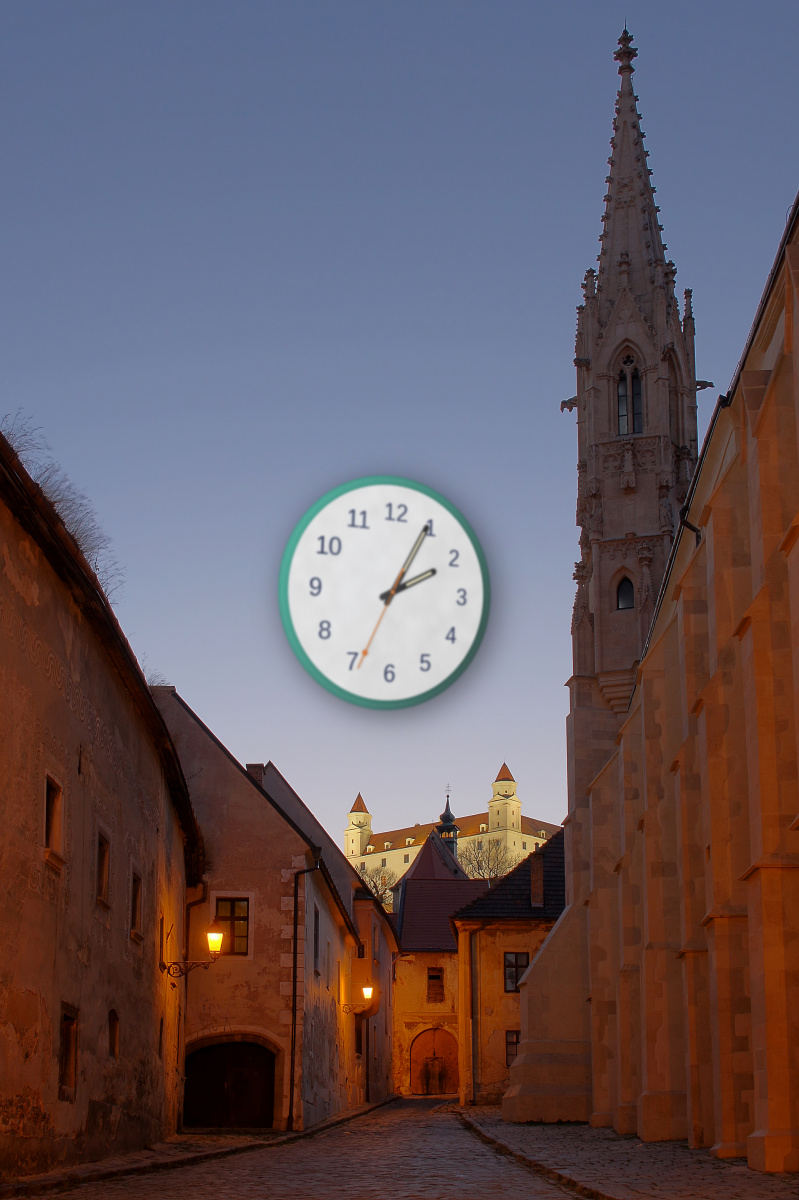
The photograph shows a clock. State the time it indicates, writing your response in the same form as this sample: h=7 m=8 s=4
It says h=2 m=4 s=34
